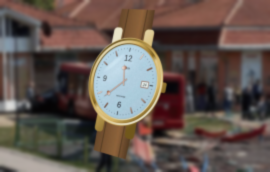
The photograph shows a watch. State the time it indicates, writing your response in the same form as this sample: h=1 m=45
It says h=11 m=38
